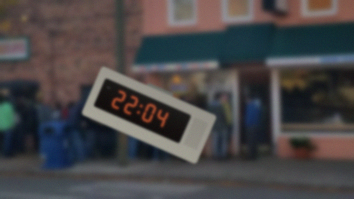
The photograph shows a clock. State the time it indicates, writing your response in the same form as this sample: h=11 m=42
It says h=22 m=4
